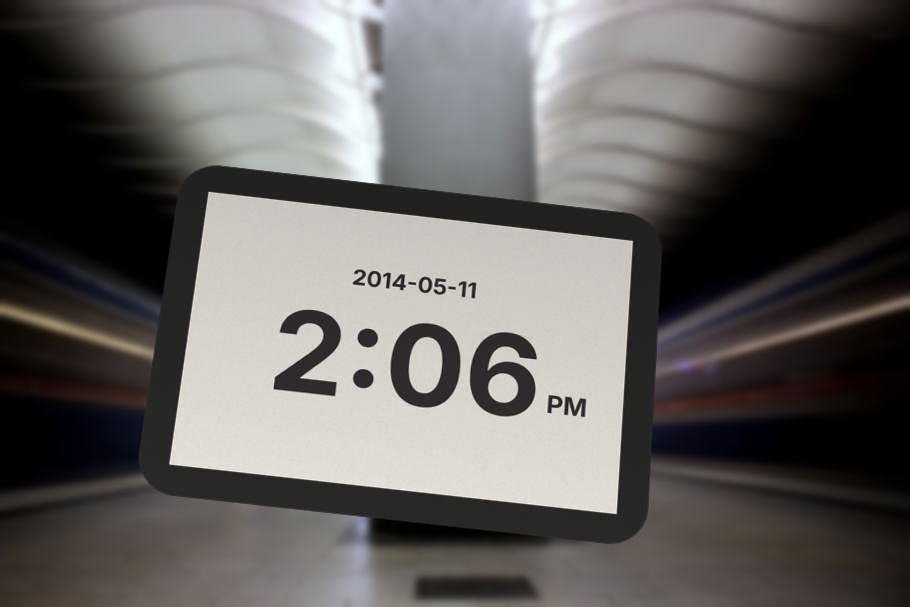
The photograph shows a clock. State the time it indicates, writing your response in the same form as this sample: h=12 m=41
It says h=2 m=6
